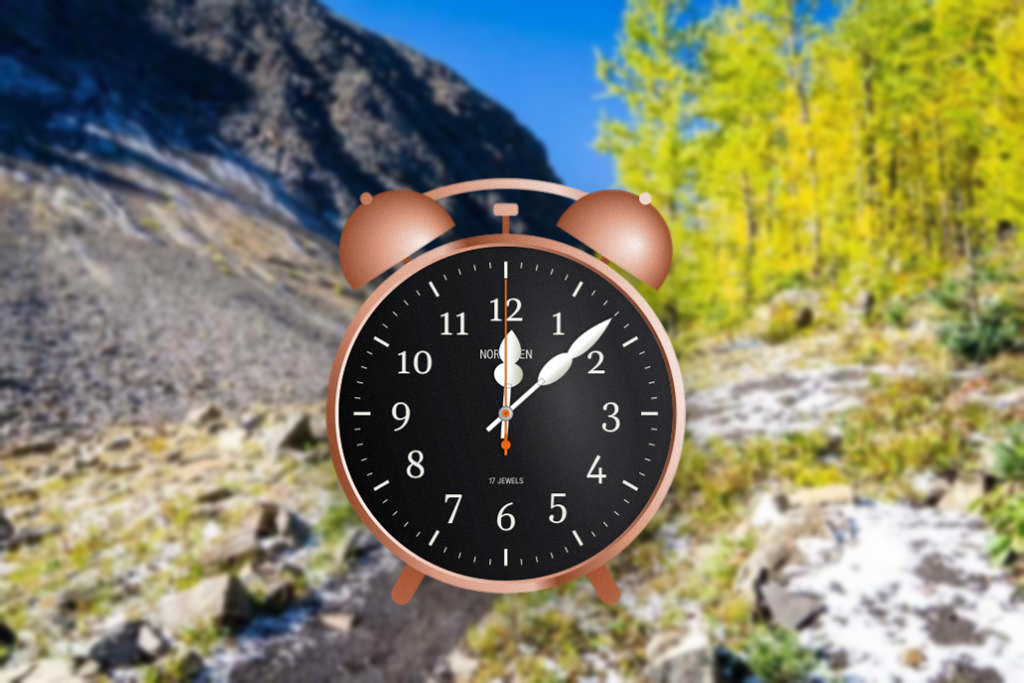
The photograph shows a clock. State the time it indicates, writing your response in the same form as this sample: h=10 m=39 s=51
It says h=12 m=8 s=0
